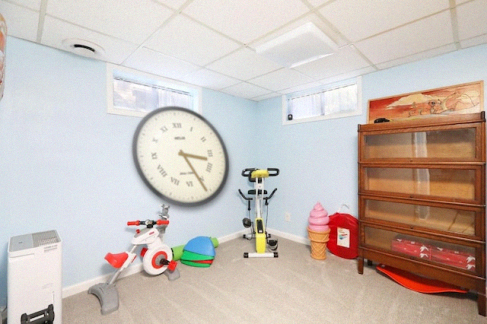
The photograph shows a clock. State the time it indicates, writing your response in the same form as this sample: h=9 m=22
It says h=3 m=26
